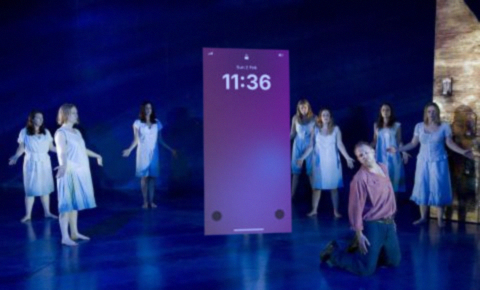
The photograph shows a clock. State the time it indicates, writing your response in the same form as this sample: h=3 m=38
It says h=11 m=36
